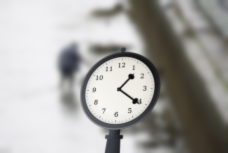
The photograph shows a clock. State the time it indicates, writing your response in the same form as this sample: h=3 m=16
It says h=1 m=21
